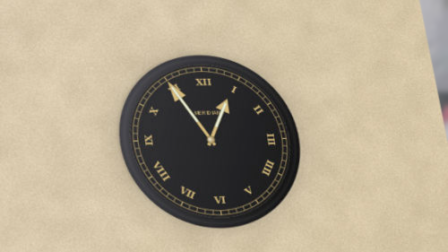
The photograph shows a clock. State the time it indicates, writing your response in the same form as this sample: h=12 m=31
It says h=12 m=55
